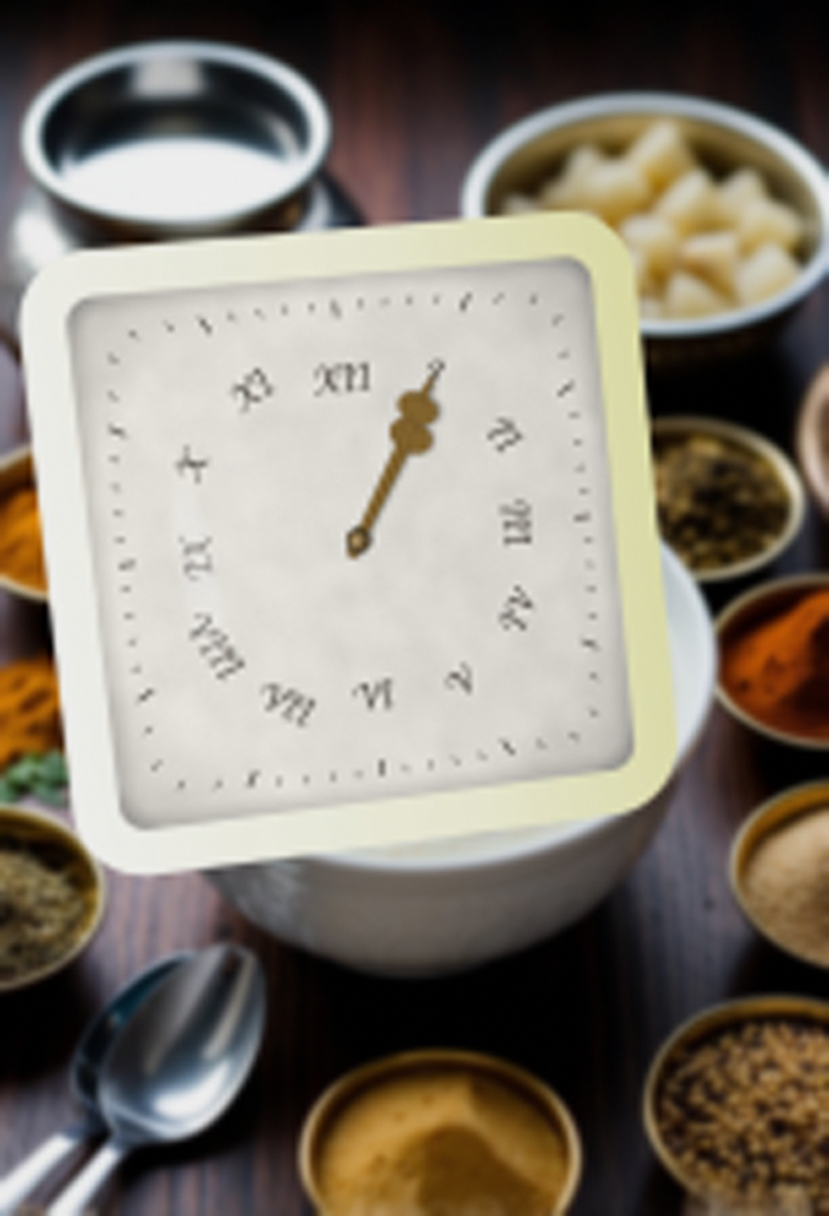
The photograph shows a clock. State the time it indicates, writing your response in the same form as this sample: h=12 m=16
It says h=1 m=5
